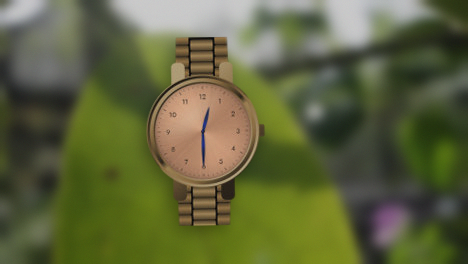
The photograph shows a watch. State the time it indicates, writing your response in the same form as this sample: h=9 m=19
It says h=12 m=30
